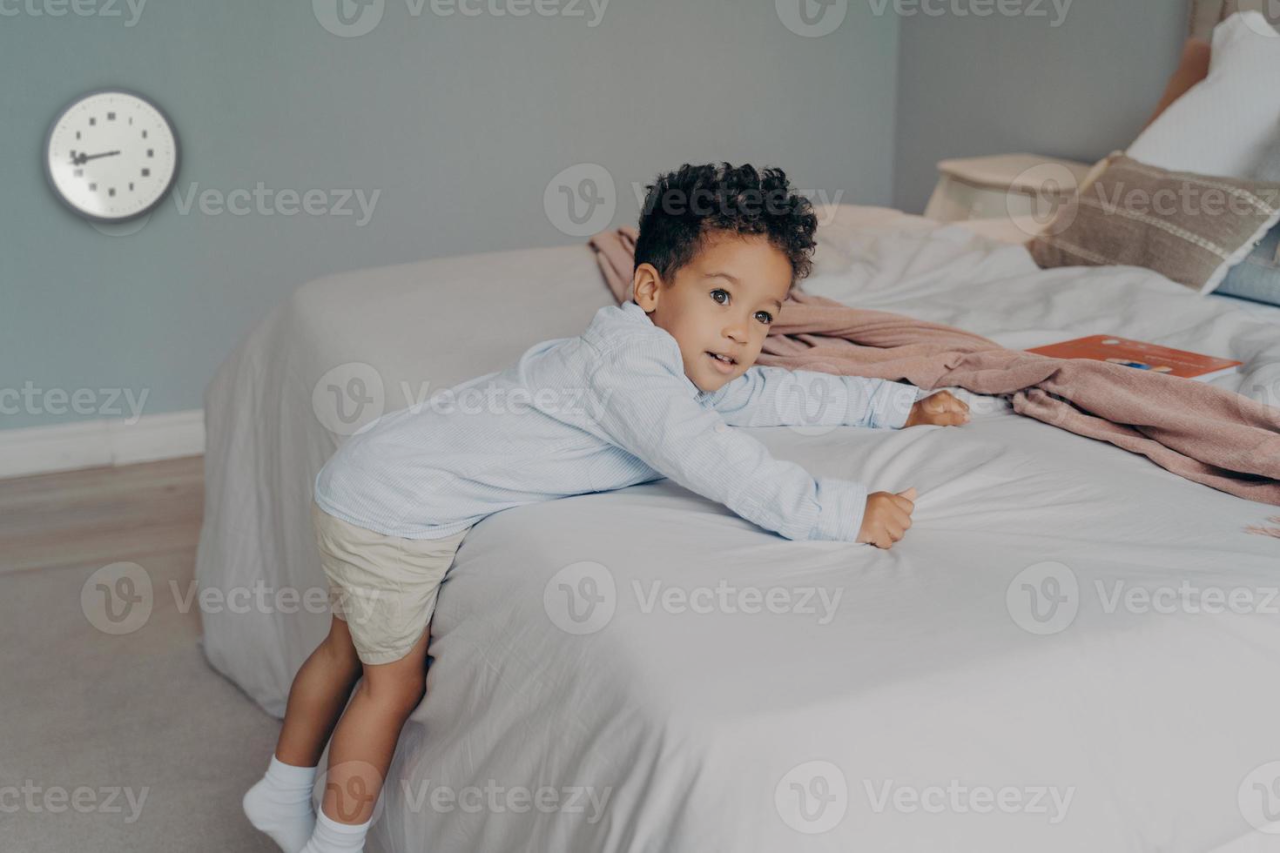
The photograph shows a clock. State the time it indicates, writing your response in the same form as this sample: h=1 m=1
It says h=8 m=43
